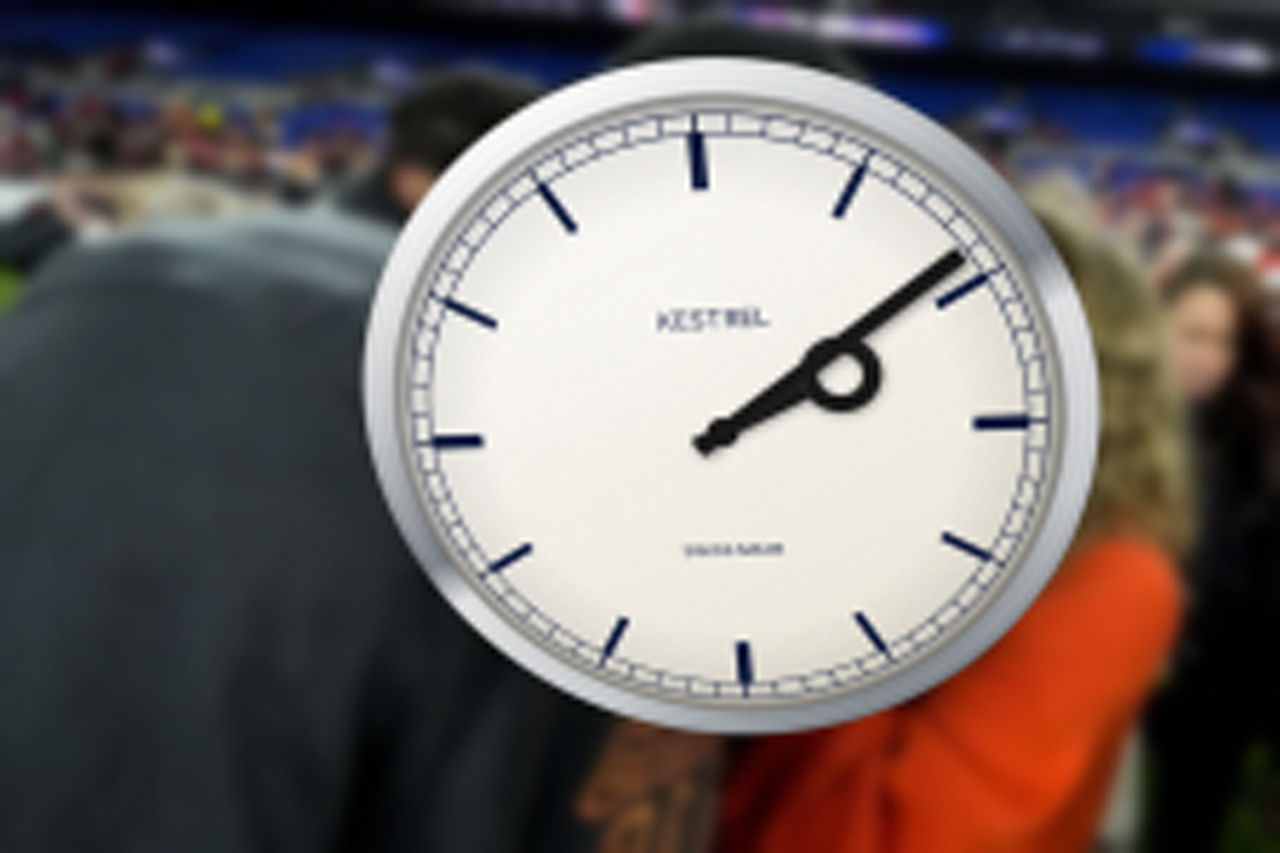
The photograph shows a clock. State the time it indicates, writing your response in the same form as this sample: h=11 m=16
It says h=2 m=9
